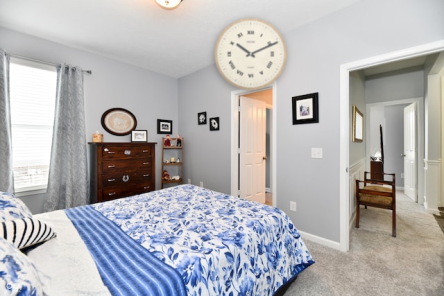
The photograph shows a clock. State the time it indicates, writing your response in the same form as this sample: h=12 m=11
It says h=10 m=11
